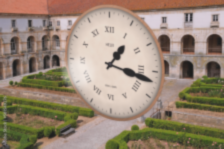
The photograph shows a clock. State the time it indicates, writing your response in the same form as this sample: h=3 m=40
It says h=1 m=17
